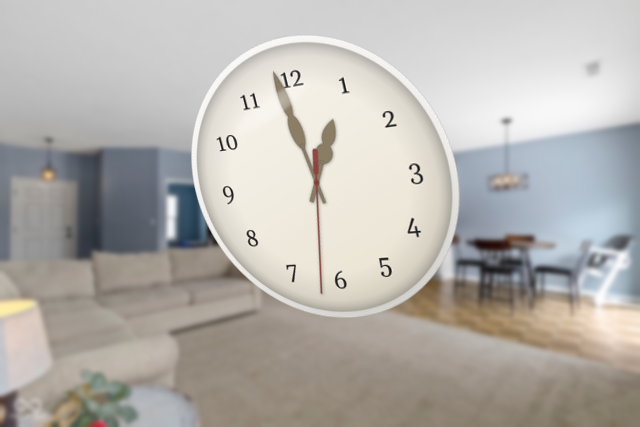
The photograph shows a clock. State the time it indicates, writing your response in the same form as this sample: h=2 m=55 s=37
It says h=12 m=58 s=32
